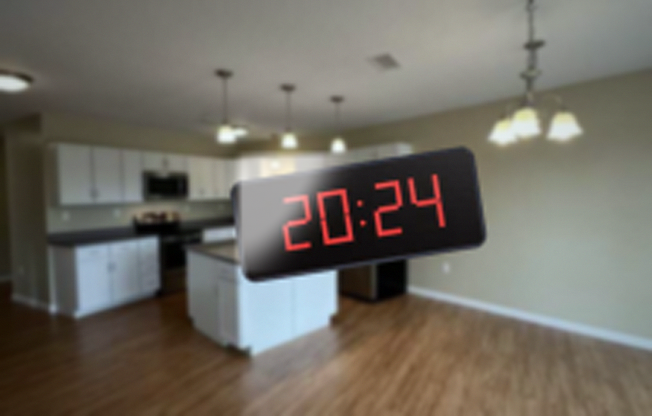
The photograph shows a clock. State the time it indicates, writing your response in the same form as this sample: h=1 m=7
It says h=20 m=24
